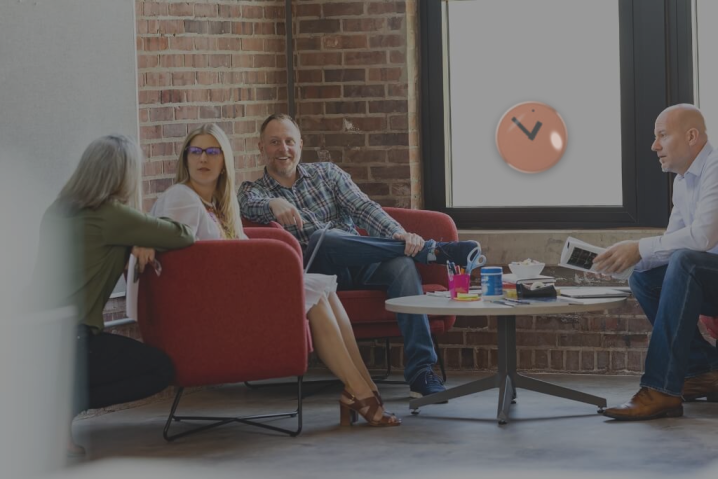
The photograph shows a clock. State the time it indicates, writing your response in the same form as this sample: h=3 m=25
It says h=12 m=52
